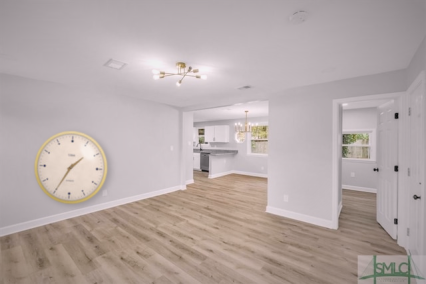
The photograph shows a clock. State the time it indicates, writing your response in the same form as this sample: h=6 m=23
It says h=1 m=35
